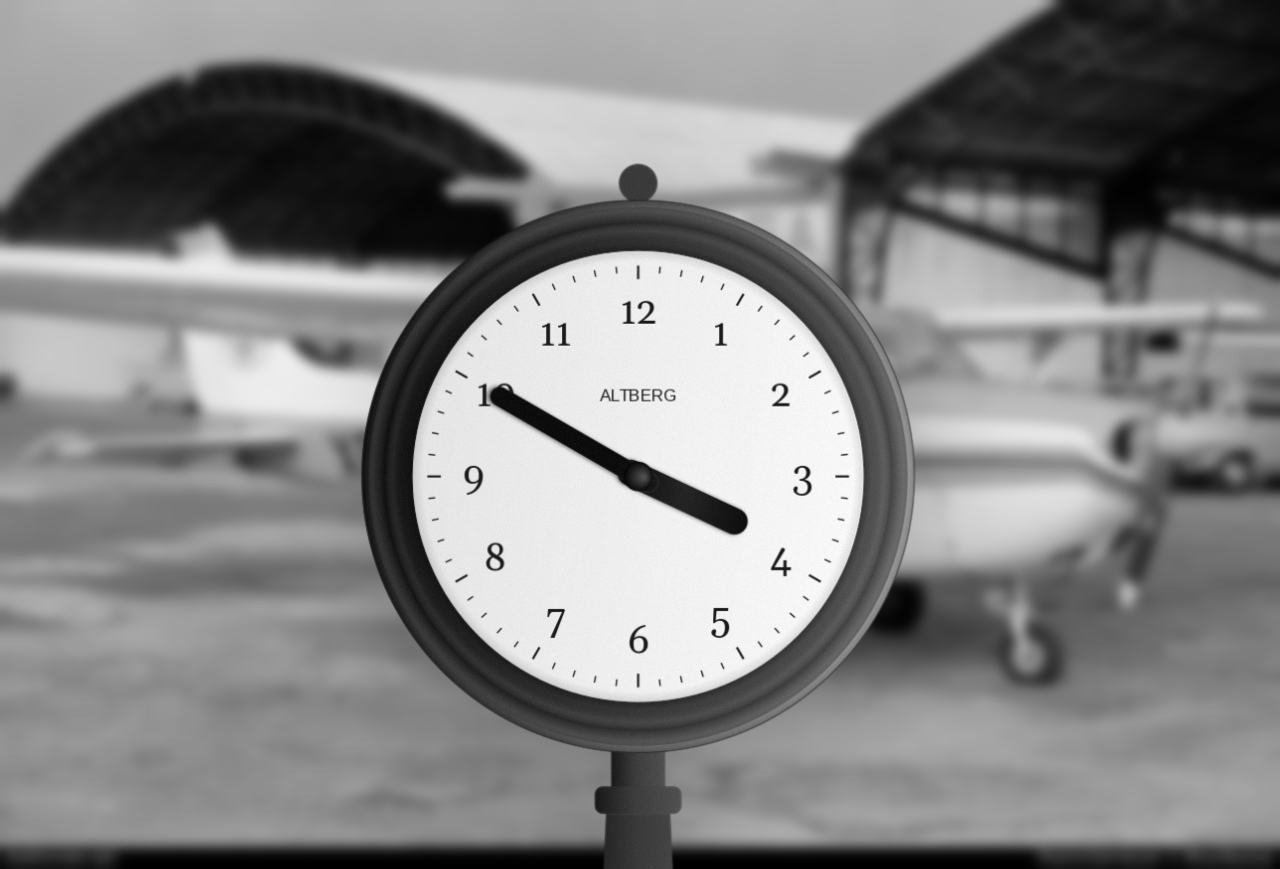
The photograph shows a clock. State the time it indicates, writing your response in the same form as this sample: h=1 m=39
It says h=3 m=50
